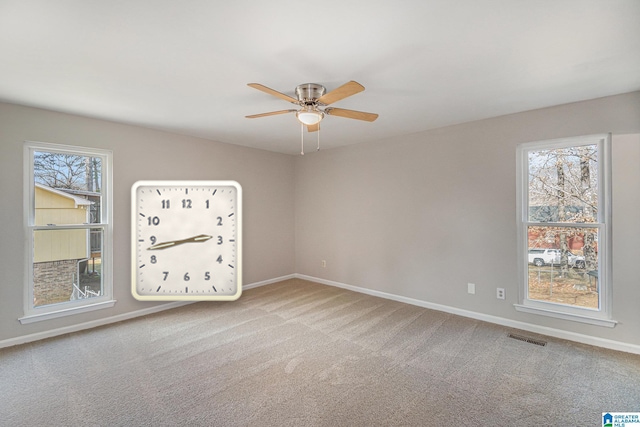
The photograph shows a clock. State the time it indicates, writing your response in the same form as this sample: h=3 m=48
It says h=2 m=43
